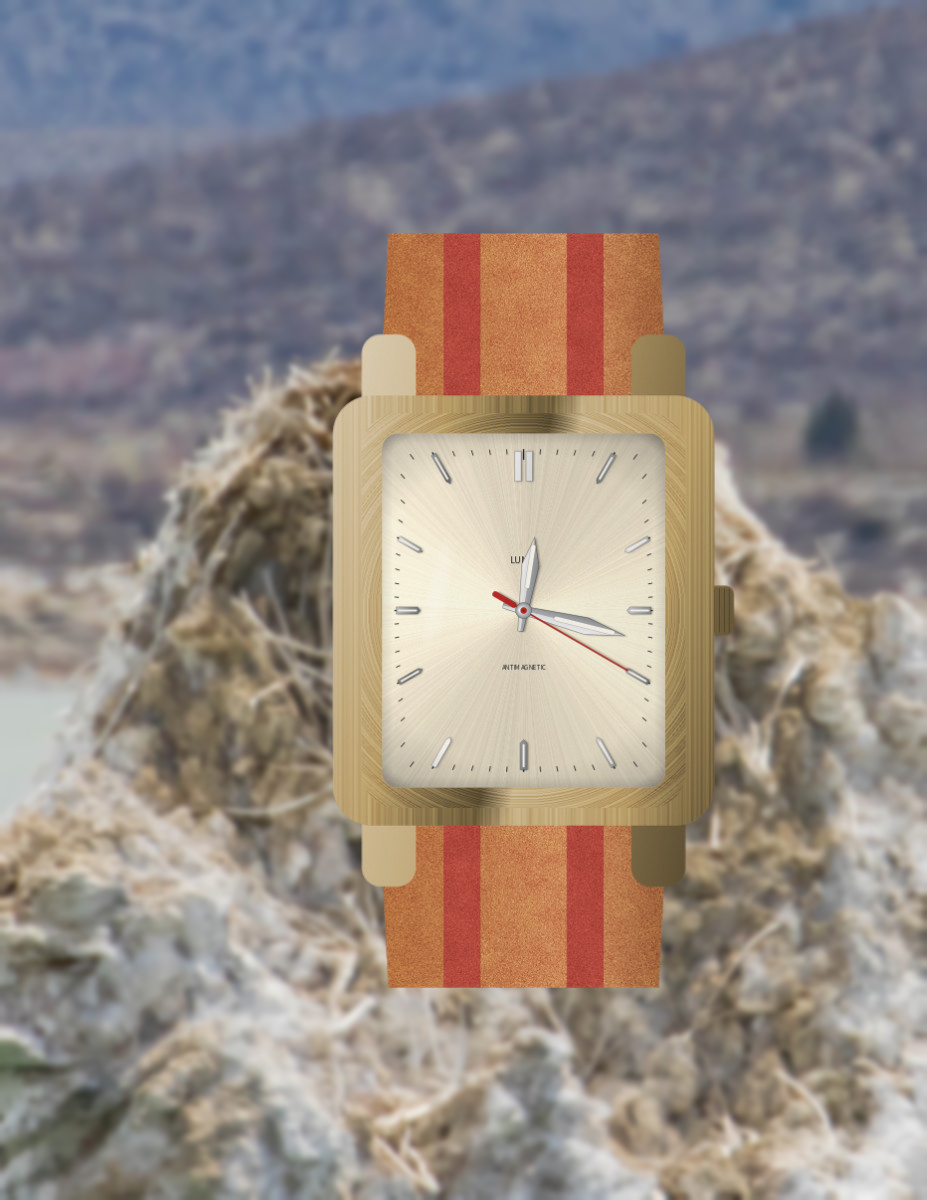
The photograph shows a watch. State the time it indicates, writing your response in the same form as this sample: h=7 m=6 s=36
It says h=12 m=17 s=20
